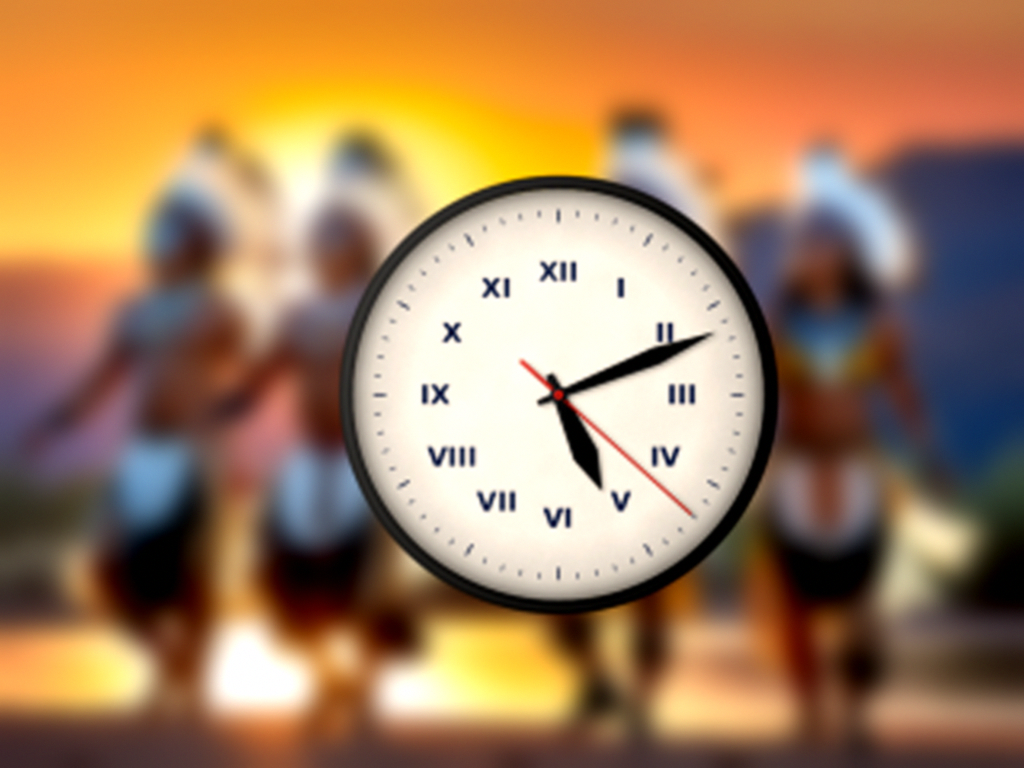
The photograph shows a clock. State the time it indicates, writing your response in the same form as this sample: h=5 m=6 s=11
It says h=5 m=11 s=22
